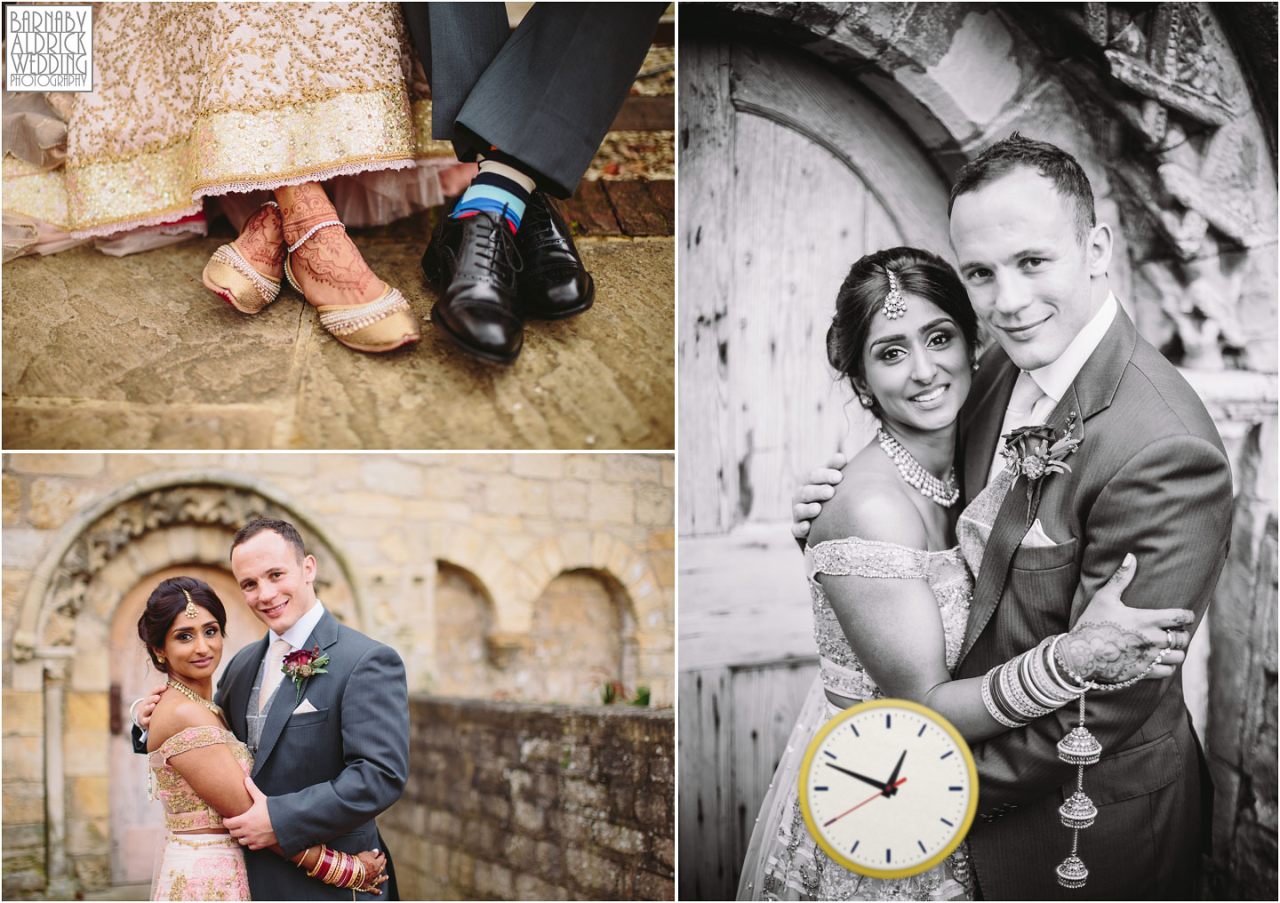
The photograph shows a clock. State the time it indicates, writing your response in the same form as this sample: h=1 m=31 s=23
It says h=12 m=48 s=40
